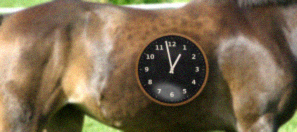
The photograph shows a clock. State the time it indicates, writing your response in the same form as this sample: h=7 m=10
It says h=12 m=58
